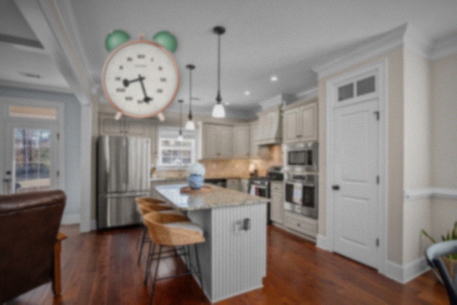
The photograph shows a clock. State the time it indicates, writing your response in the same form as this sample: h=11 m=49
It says h=8 m=27
